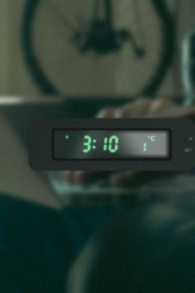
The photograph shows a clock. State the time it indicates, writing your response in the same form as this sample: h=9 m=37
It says h=3 m=10
